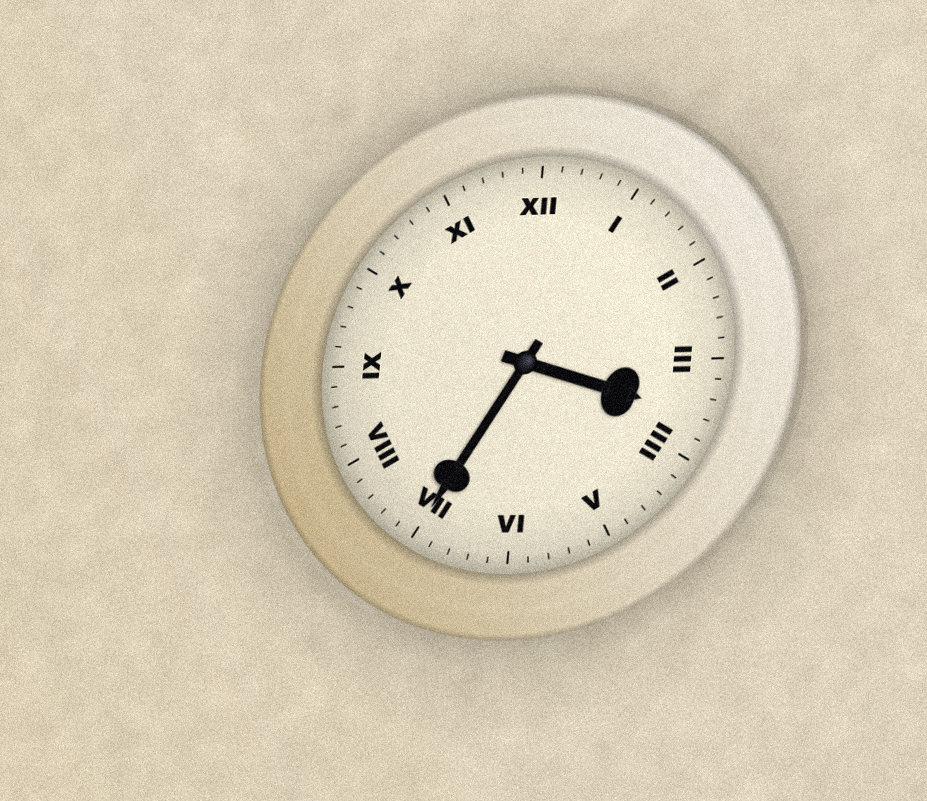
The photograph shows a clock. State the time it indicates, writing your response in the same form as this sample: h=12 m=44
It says h=3 m=35
